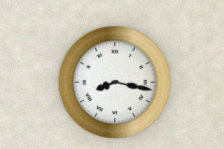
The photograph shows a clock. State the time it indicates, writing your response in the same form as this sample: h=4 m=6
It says h=8 m=17
